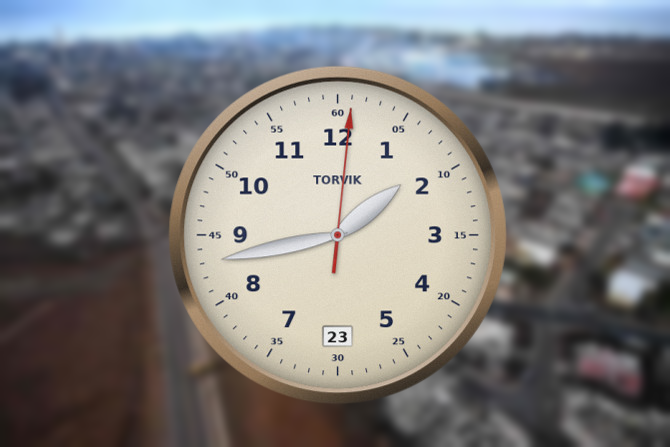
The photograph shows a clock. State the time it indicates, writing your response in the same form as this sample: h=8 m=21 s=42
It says h=1 m=43 s=1
